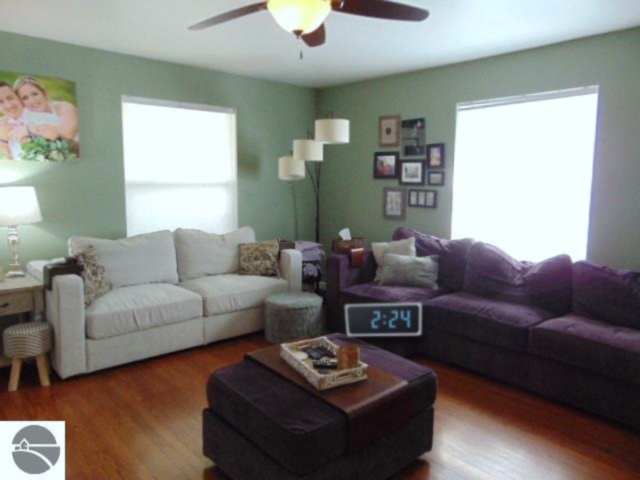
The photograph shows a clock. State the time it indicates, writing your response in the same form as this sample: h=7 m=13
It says h=2 m=24
